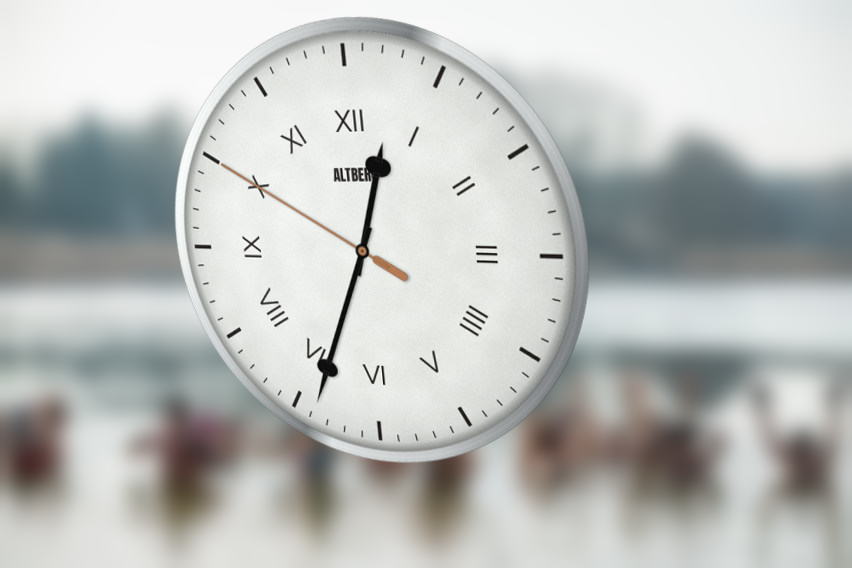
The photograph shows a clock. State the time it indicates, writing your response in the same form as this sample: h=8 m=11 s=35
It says h=12 m=33 s=50
